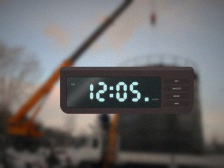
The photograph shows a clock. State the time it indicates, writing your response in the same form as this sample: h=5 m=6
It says h=12 m=5
